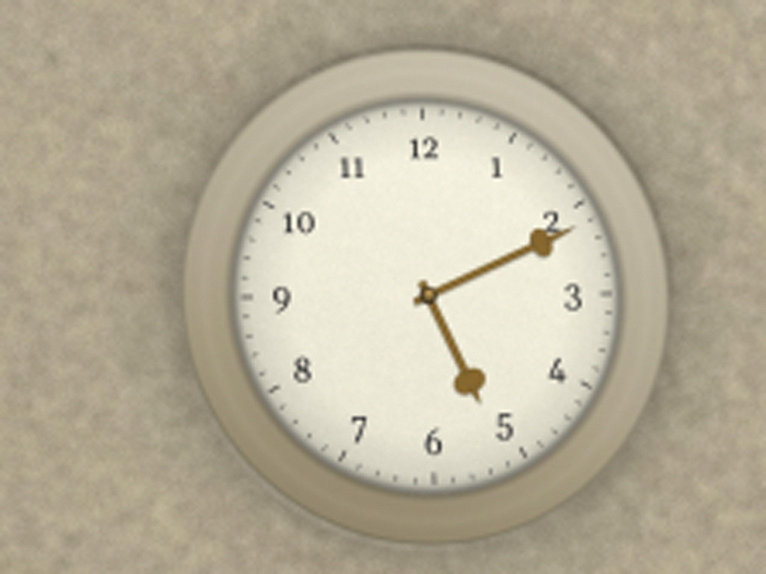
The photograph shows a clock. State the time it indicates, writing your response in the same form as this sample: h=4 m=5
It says h=5 m=11
